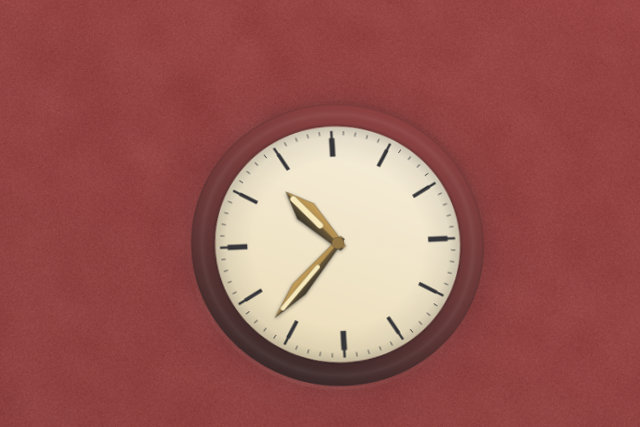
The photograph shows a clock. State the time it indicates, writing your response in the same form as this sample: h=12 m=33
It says h=10 m=37
